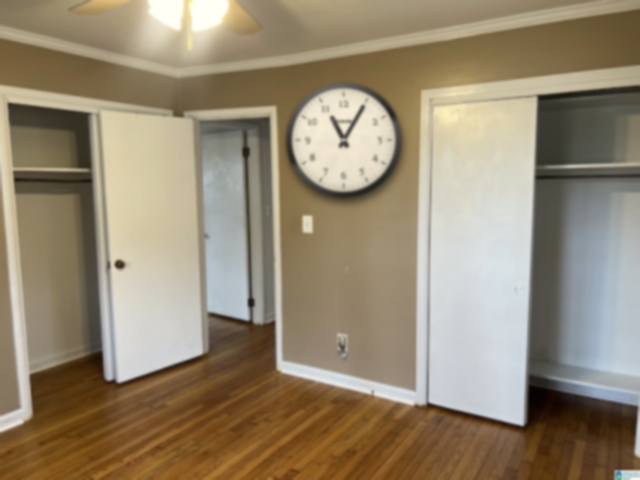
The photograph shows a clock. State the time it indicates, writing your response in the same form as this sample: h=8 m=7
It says h=11 m=5
